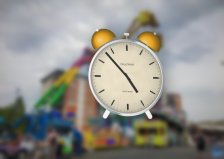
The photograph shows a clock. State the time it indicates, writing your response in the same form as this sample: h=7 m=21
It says h=4 m=53
